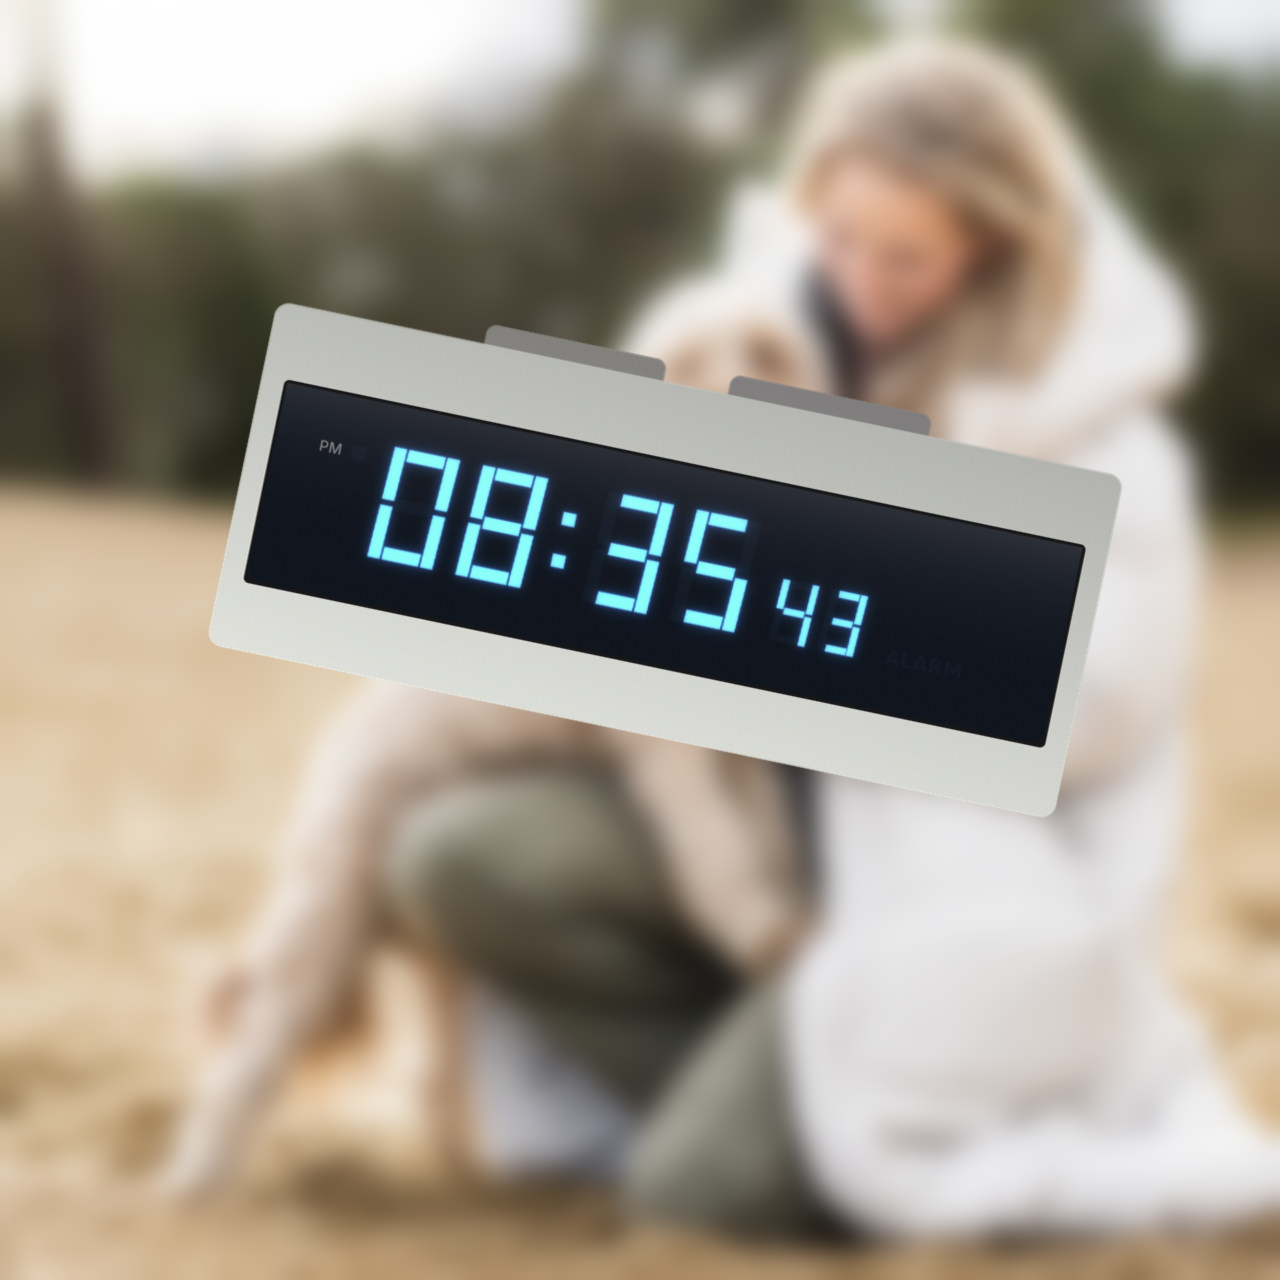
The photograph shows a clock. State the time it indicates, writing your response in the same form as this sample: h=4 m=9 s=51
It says h=8 m=35 s=43
